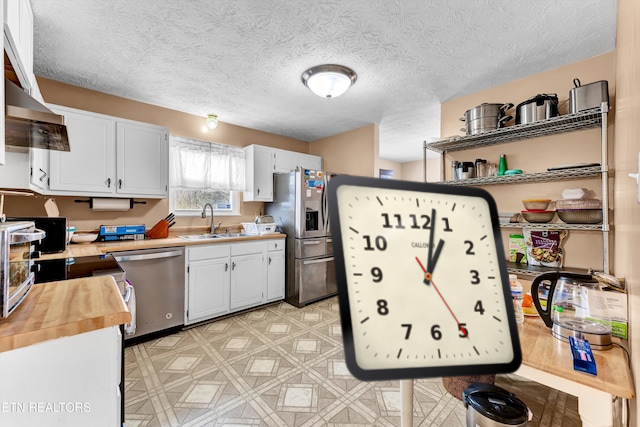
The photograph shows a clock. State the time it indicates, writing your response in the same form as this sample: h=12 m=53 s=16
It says h=1 m=2 s=25
